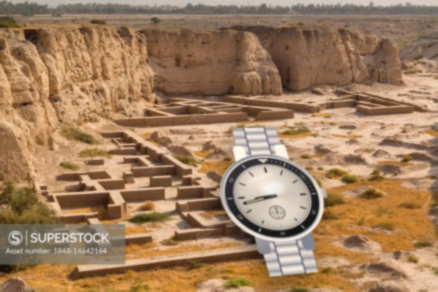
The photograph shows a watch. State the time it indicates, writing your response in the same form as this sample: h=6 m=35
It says h=8 m=43
